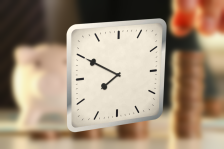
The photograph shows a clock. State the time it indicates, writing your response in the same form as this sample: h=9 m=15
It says h=7 m=50
